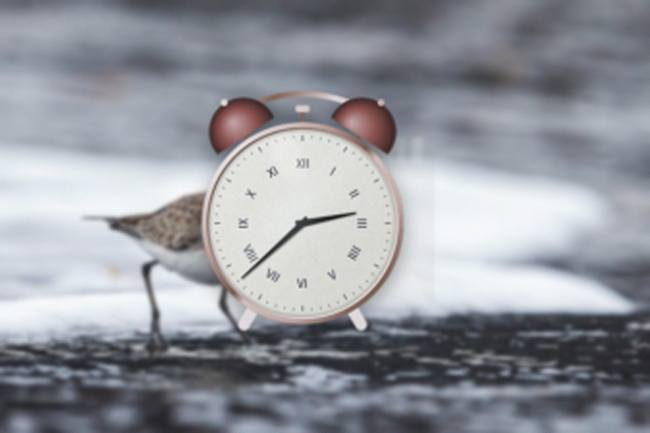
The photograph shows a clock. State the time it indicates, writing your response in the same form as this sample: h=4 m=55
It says h=2 m=38
